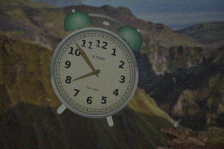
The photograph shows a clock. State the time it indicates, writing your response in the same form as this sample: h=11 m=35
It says h=7 m=52
